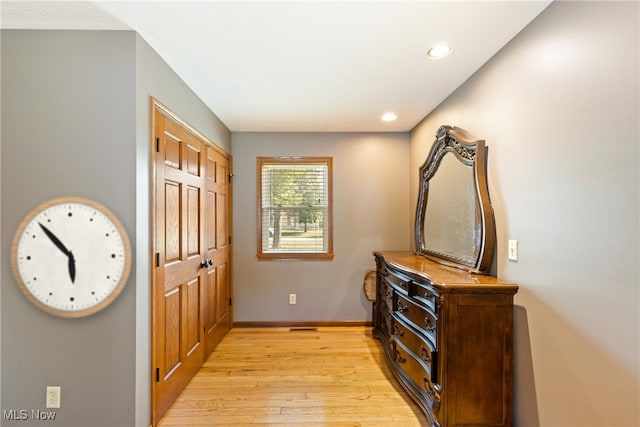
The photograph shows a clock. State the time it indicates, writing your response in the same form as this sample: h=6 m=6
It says h=5 m=53
